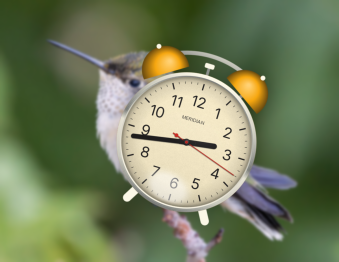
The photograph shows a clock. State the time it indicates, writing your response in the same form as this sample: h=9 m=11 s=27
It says h=2 m=43 s=18
